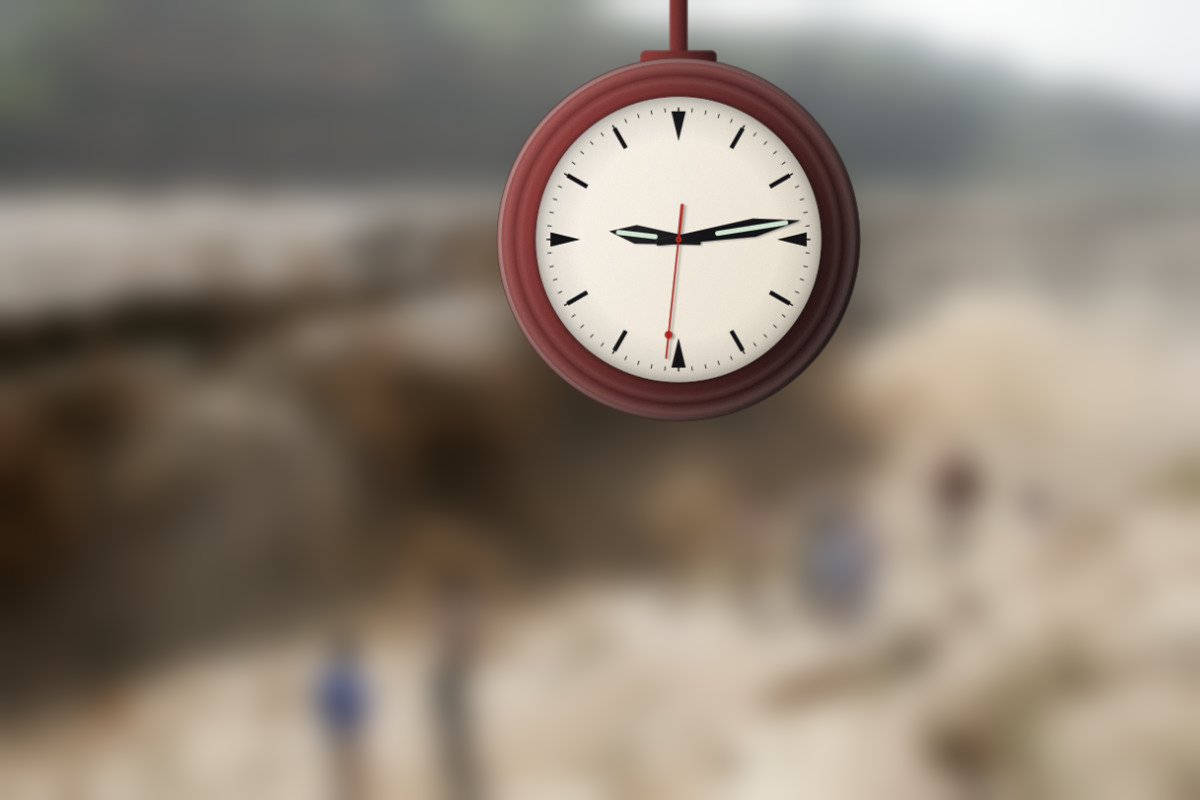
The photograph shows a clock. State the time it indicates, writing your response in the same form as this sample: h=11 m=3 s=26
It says h=9 m=13 s=31
